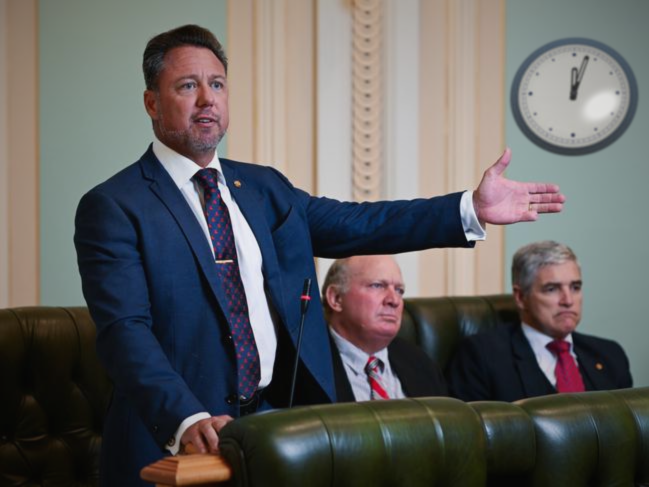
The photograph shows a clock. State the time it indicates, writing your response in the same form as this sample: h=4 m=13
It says h=12 m=3
